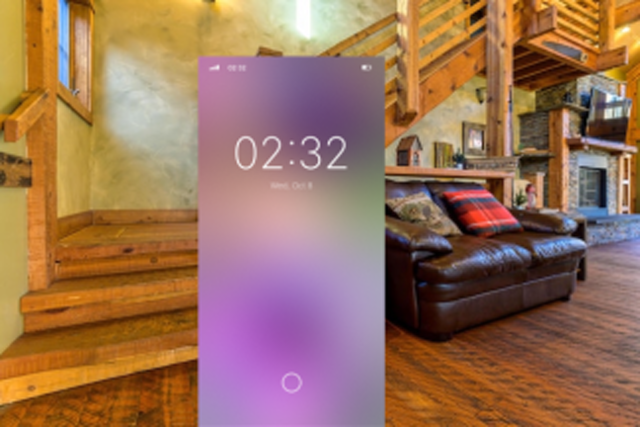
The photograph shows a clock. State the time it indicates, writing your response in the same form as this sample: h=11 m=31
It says h=2 m=32
